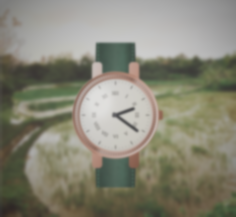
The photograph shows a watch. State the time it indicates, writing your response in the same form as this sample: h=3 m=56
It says h=2 m=21
